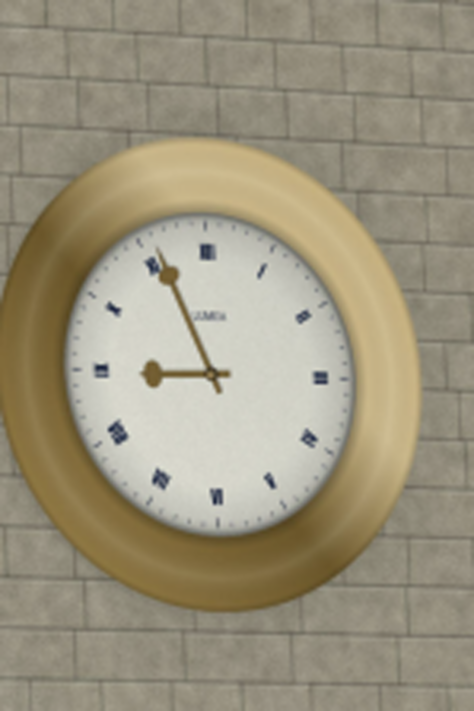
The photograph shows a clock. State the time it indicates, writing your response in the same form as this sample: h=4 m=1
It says h=8 m=56
